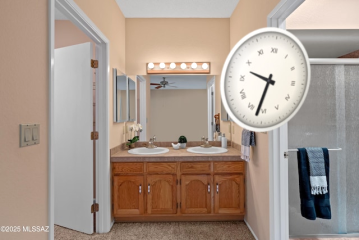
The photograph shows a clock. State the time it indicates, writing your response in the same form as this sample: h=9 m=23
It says h=9 m=32
